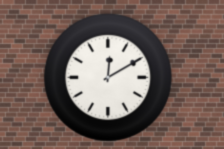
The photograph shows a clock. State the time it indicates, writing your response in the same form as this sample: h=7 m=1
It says h=12 m=10
